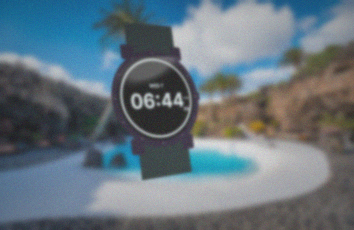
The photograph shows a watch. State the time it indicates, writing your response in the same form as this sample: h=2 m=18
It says h=6 m=44
